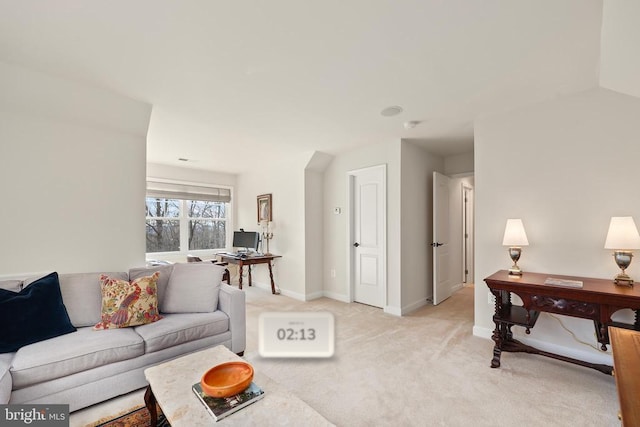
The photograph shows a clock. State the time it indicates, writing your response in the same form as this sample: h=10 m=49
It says h=2 m=13
